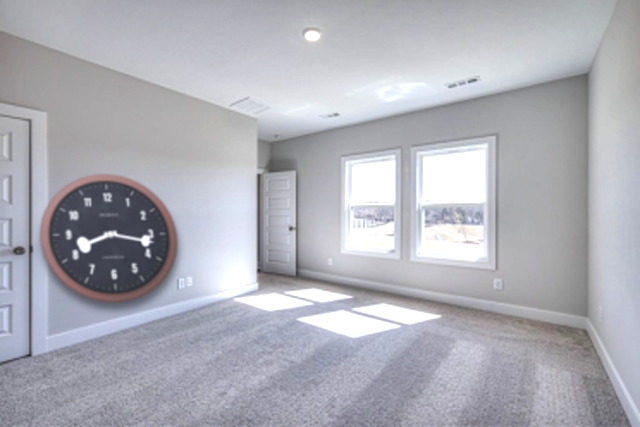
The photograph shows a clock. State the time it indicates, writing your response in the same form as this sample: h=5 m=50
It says h=8 m=17
